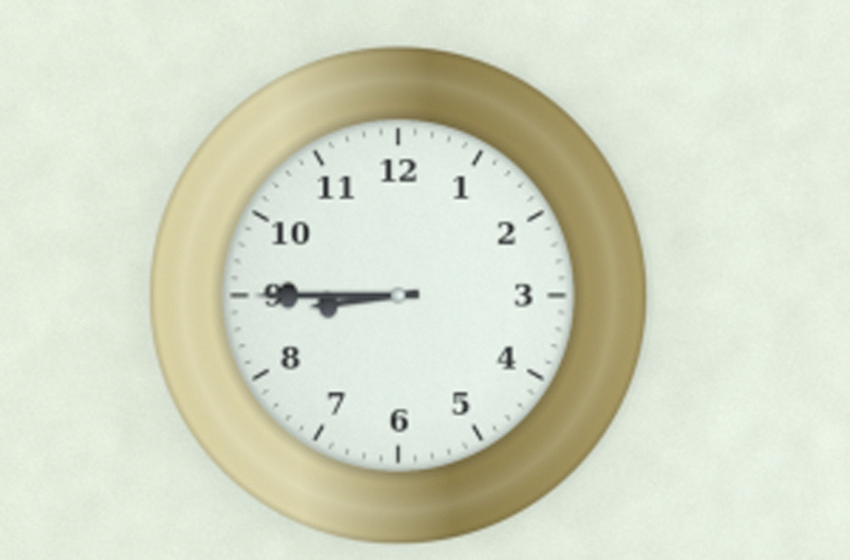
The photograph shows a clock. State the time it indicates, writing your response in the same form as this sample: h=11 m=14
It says h=8 m=45
